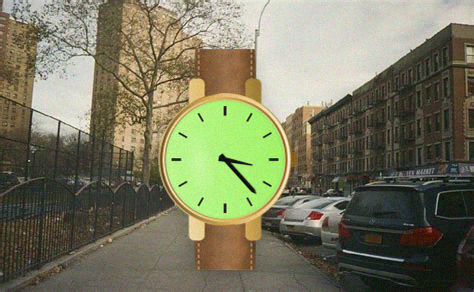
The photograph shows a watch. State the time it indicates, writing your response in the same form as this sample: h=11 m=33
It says h=3 m=23
